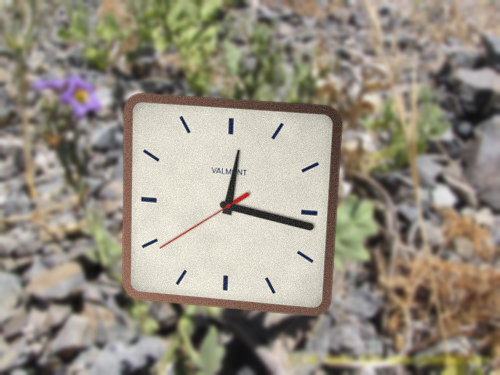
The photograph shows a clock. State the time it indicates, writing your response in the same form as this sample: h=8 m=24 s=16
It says h=12 m=16 s=39
